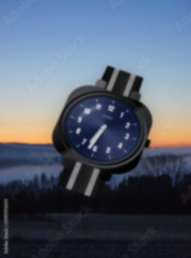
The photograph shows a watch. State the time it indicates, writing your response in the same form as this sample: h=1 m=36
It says h=6 m=32
